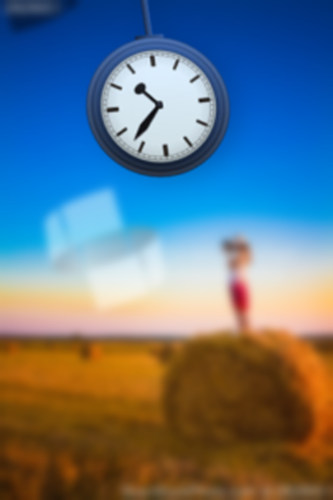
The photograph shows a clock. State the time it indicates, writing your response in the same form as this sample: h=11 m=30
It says h=10 m=37
